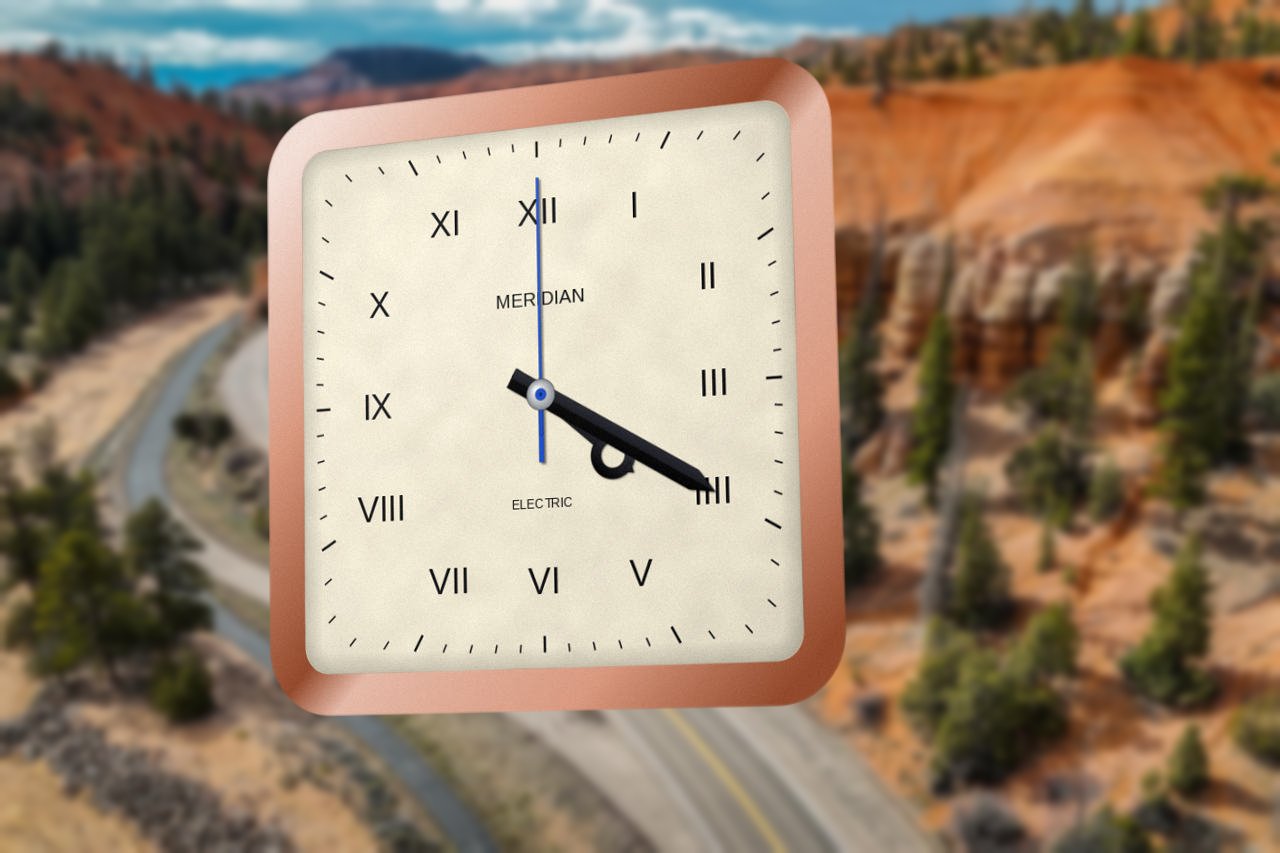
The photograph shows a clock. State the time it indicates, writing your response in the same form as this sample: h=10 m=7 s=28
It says h=4 m=20 s=0
